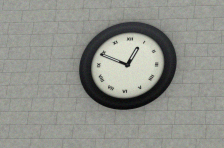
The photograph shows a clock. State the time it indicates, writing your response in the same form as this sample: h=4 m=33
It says h=12 m=49
